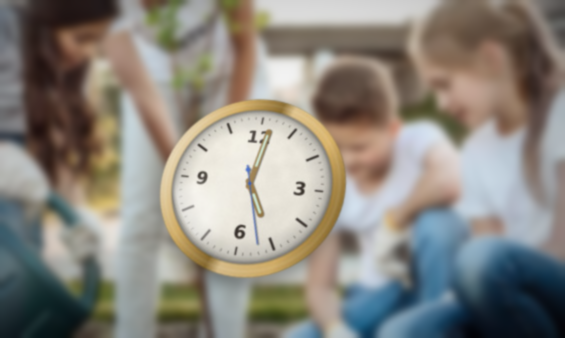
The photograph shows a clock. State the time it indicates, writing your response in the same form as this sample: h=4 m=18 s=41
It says h=5 m=1 s=27
